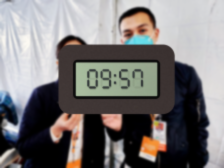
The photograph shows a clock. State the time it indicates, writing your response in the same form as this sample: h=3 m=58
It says h=9 m=57
